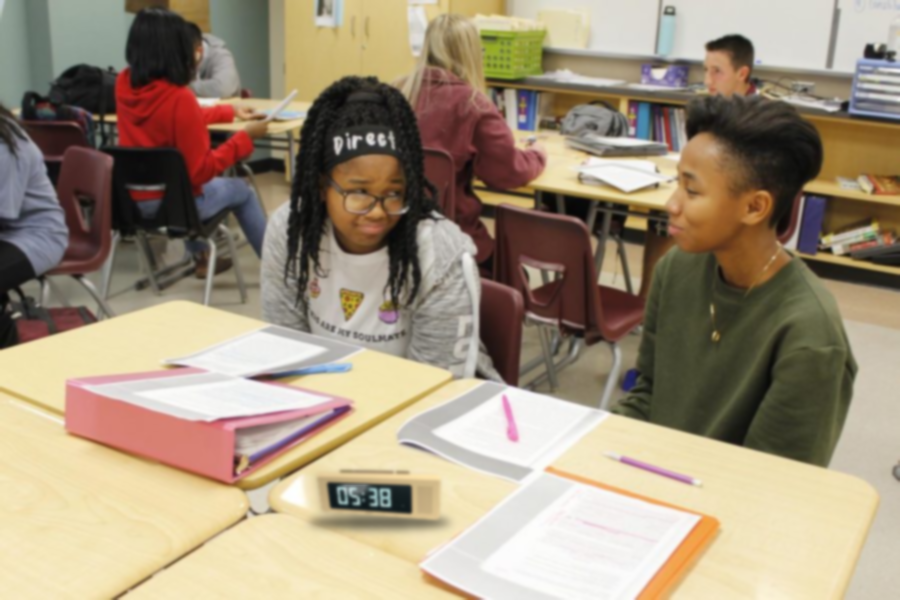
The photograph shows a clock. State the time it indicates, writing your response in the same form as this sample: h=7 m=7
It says h=5 m=38
